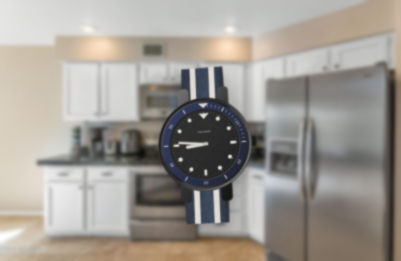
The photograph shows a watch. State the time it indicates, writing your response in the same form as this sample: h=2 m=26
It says h=8 m=46
